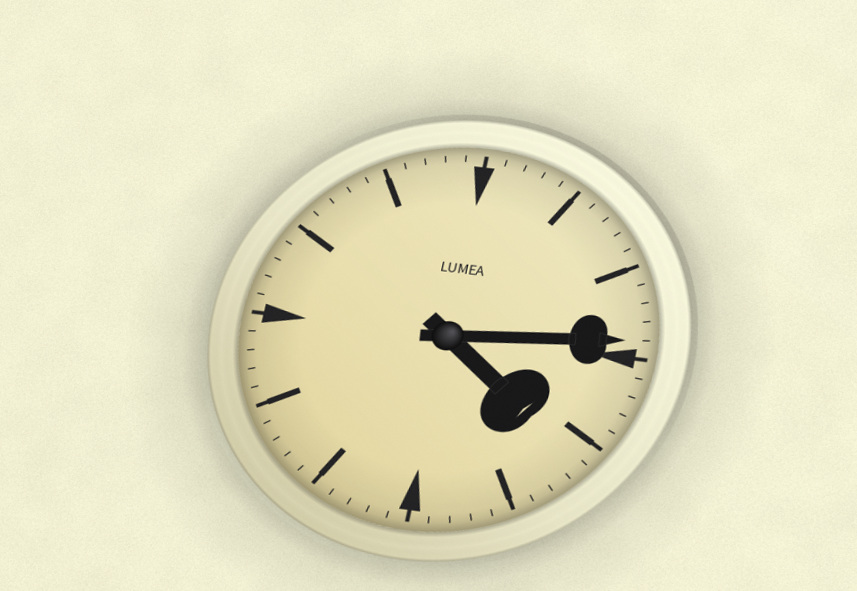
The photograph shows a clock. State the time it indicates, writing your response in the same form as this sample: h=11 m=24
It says h=4 m=14
